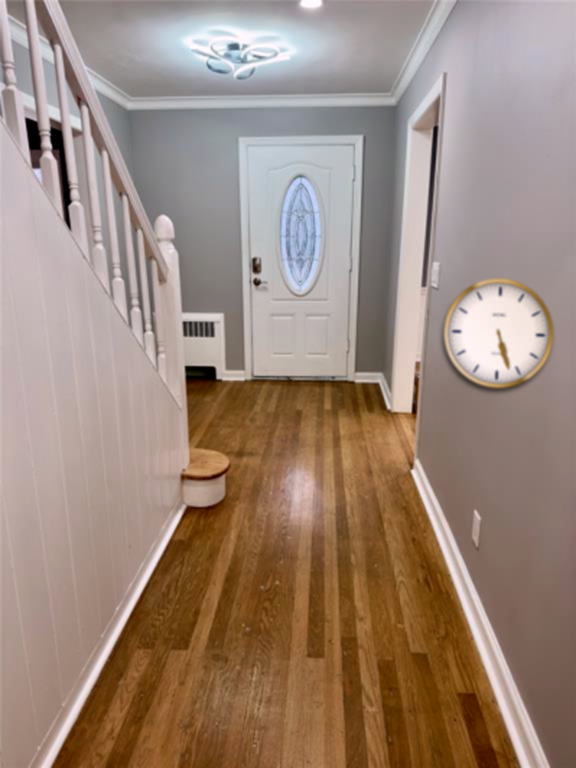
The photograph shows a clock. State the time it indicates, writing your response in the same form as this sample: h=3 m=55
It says h=5 m=27
